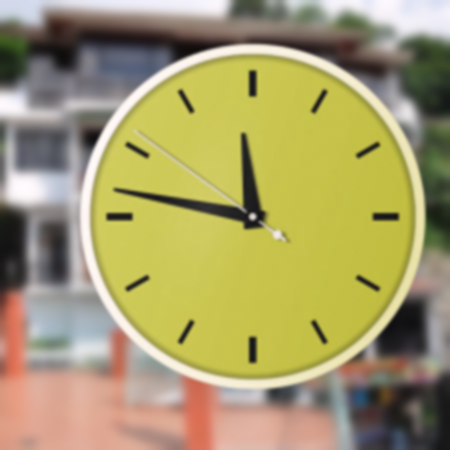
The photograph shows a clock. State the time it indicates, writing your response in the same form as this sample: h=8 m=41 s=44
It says h=11 m=46 s=51
